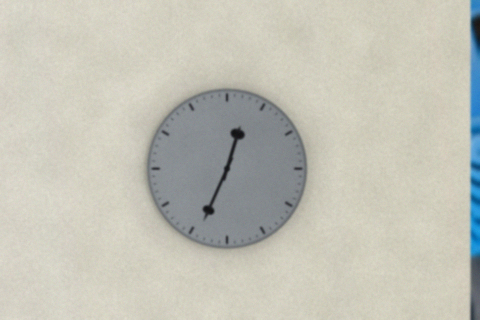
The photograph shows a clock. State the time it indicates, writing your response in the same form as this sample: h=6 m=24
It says h=12 m=34
